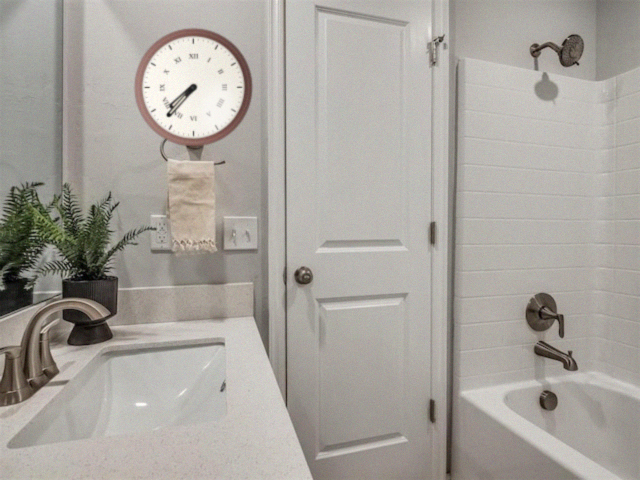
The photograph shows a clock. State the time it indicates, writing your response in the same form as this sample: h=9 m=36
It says h=7 m=37
